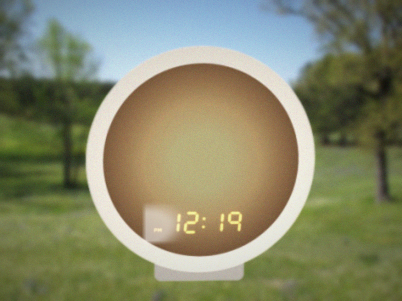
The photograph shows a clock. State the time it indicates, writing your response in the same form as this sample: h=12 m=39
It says h=12 m=19
